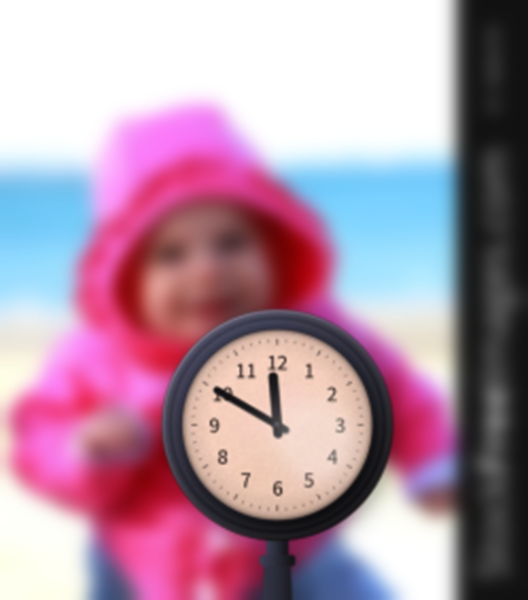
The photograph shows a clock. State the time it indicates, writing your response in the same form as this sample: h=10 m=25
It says h=11 m=50
